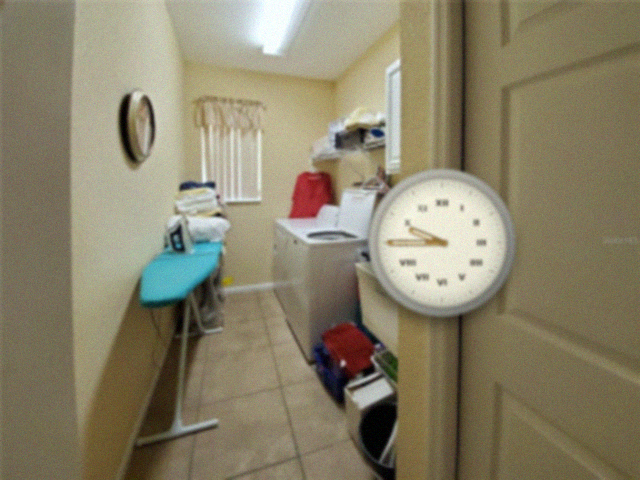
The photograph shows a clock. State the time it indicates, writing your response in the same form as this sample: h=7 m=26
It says h=9 m=45
